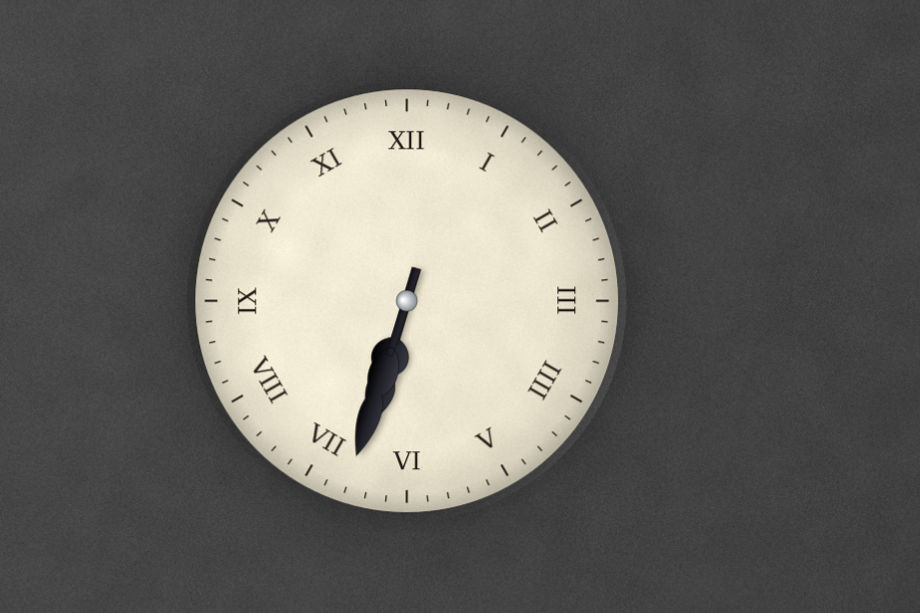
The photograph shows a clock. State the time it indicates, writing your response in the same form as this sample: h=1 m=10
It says h=6 m=33
